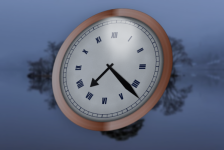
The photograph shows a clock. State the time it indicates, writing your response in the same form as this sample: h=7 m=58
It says h=7 m=22
